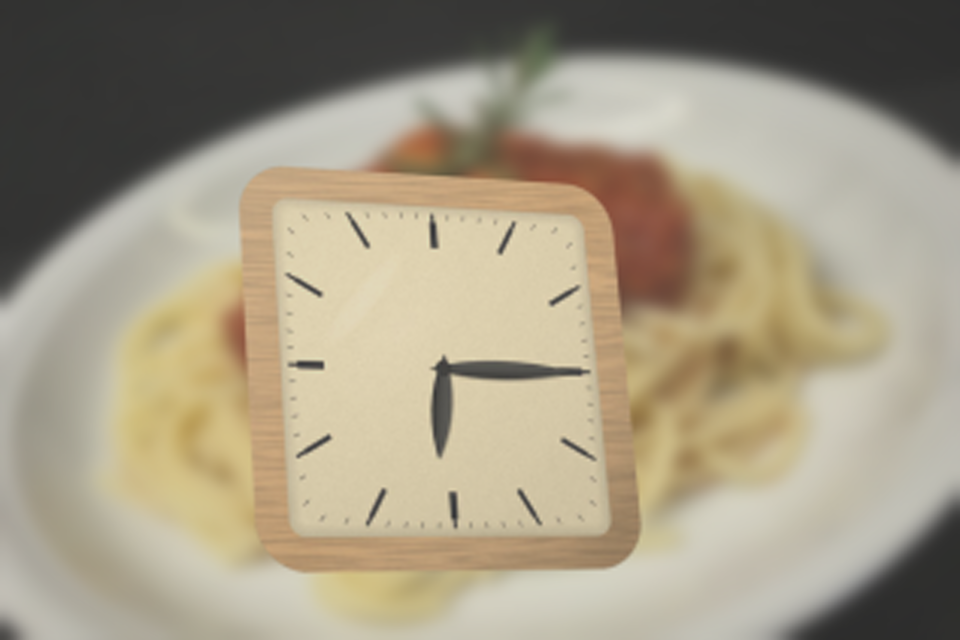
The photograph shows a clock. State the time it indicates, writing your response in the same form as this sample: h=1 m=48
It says h=6 m=15
